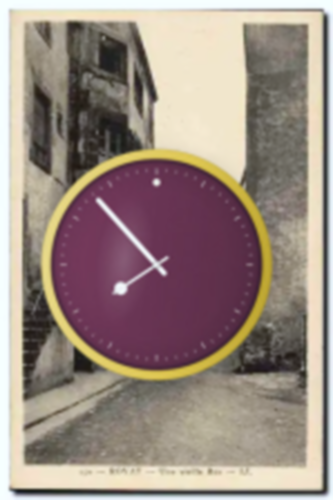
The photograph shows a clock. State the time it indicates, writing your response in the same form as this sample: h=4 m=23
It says h=7 m=53
